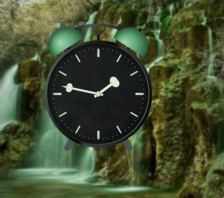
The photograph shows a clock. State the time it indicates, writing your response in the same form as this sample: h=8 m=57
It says h=1 m=47
